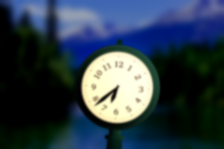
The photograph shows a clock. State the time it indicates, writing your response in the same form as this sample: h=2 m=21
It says h=6 m=38
